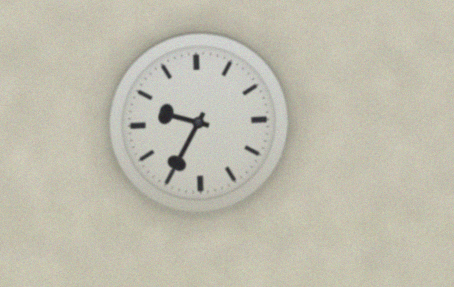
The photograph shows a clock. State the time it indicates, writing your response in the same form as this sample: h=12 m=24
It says h=9 m=35
